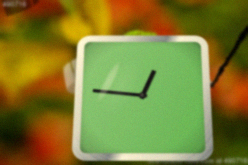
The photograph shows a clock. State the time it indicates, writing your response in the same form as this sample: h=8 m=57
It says h=12 m=46
